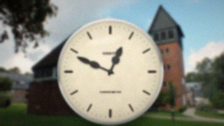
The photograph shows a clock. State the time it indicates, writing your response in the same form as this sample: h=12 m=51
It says h=12 m=49
